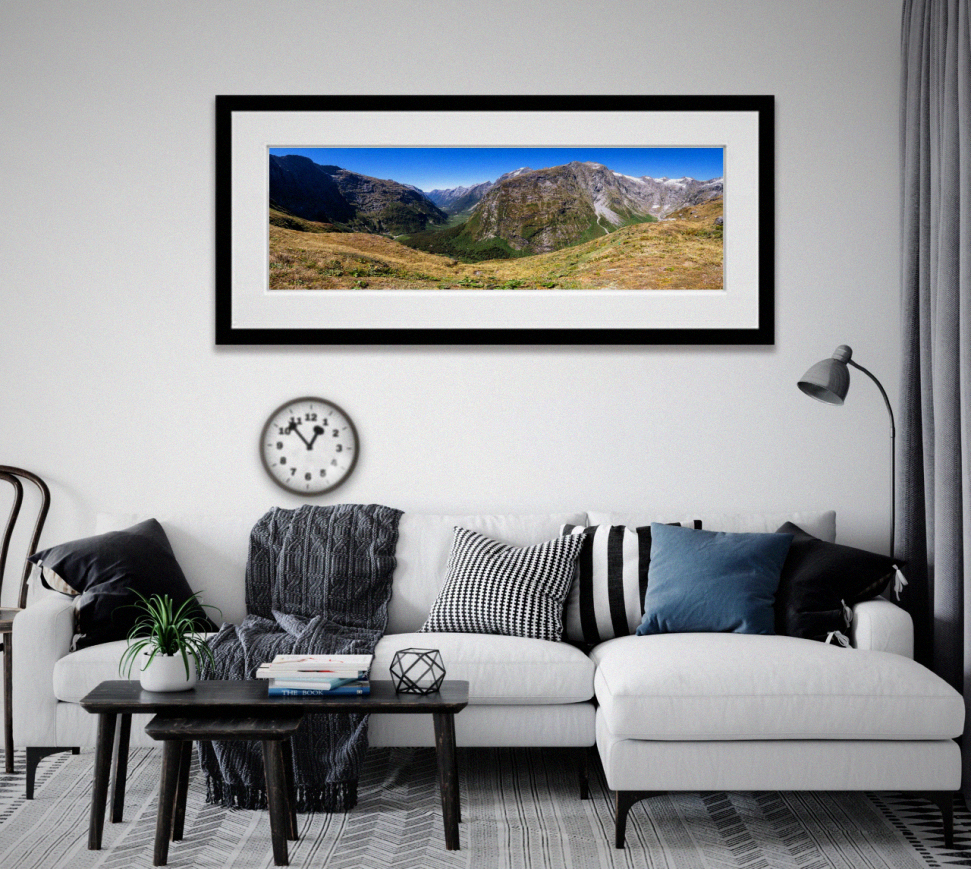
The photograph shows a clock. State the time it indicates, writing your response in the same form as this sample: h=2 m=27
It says h=12 m=53
